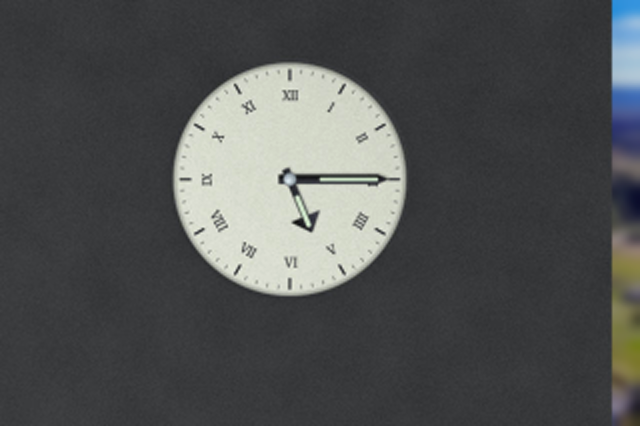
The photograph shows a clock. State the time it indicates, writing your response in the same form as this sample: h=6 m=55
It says h=5 m=15
